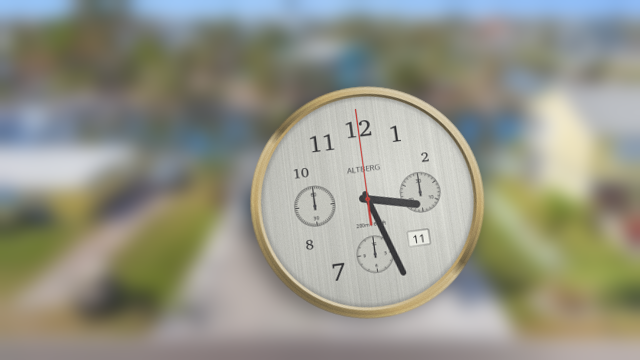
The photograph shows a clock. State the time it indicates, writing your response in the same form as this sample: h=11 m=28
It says h=3 m=27
